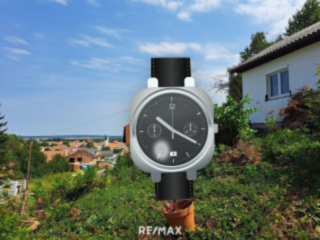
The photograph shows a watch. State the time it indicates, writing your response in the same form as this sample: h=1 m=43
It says h=10 m=20
